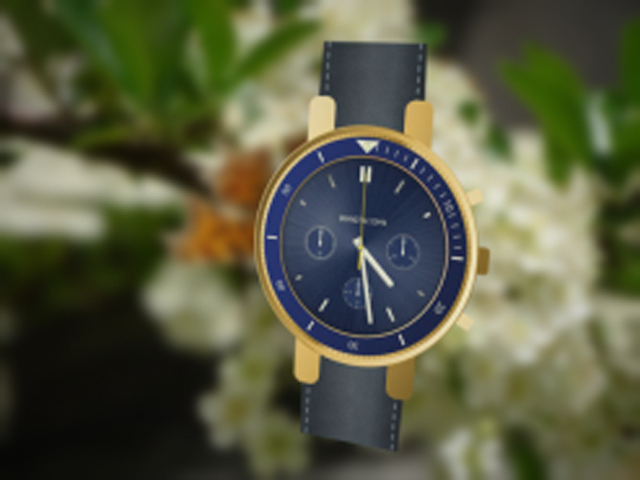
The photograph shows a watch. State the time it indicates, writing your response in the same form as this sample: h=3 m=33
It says h=4 m=28
